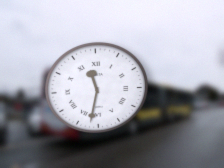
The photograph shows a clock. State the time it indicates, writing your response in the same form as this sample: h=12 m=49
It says h=11 m=32
